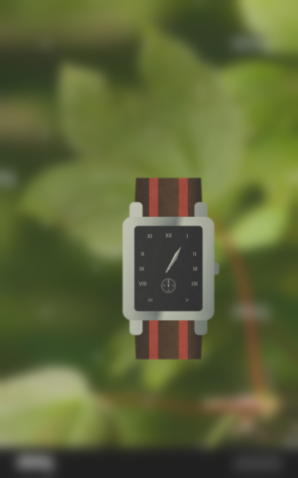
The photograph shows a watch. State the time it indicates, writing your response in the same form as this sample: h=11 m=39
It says h=1 m=5
